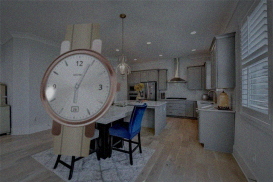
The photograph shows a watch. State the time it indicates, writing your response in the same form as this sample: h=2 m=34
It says h=6 m=4
